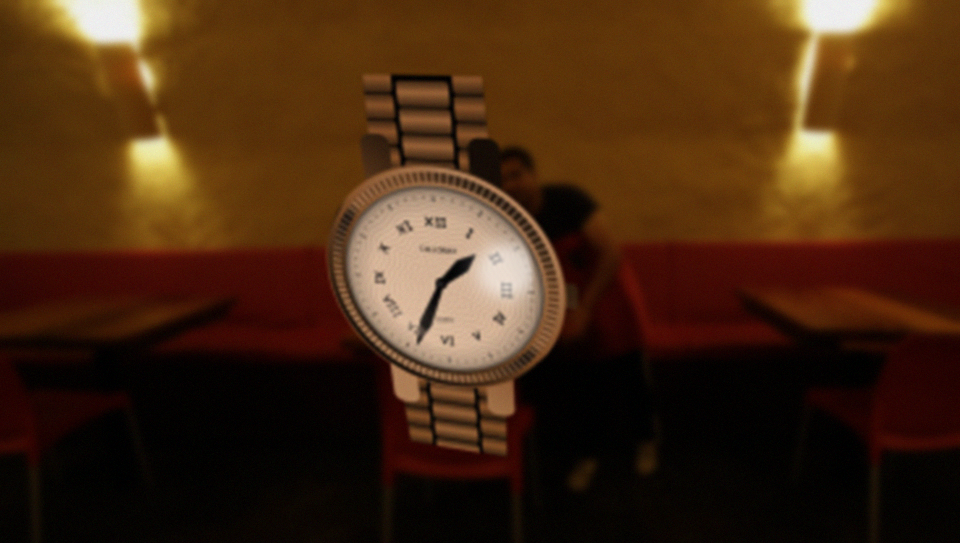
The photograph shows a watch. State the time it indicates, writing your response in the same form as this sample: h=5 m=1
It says h=1 m=34
